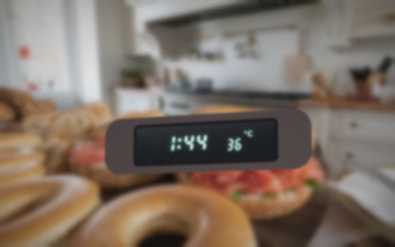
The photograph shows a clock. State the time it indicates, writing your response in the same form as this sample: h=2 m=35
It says h=1 m=44
